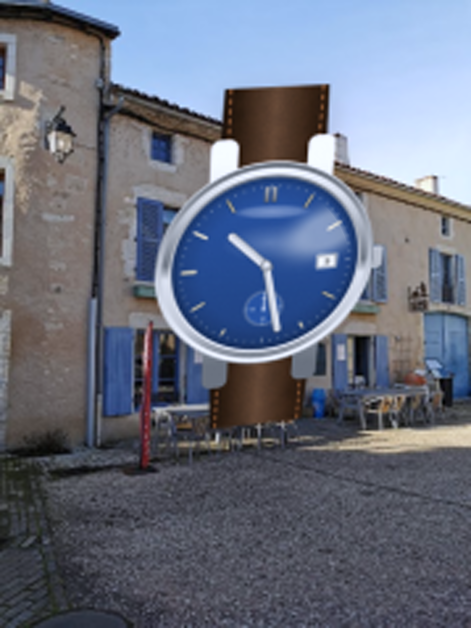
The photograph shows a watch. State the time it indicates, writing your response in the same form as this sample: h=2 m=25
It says h=10 m=28
